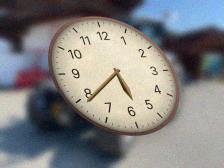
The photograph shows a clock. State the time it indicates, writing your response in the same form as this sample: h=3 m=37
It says h=5 m=39
